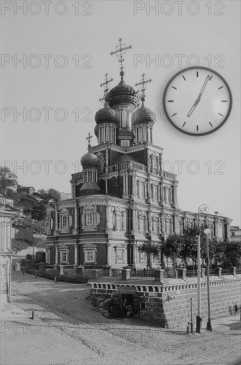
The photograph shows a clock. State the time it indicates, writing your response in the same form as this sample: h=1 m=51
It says h=7 m=4
